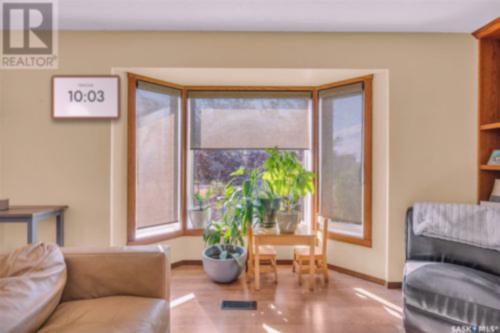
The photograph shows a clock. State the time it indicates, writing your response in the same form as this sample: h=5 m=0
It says h=10 m=3
